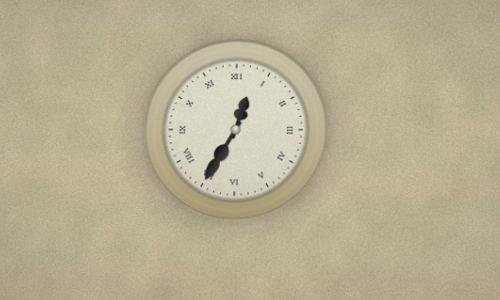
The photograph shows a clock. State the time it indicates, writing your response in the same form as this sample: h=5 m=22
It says h=12 m=35
